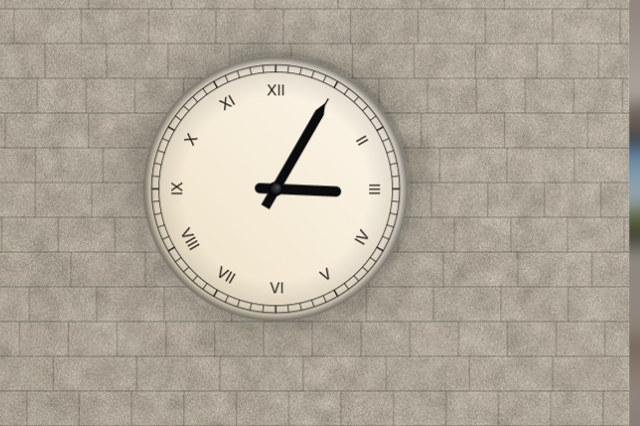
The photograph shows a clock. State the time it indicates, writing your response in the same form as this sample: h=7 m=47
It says h=3 m=5
